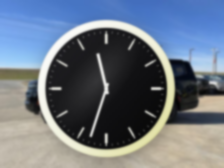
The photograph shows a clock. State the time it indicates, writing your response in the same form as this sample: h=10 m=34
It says h=11 m=33
